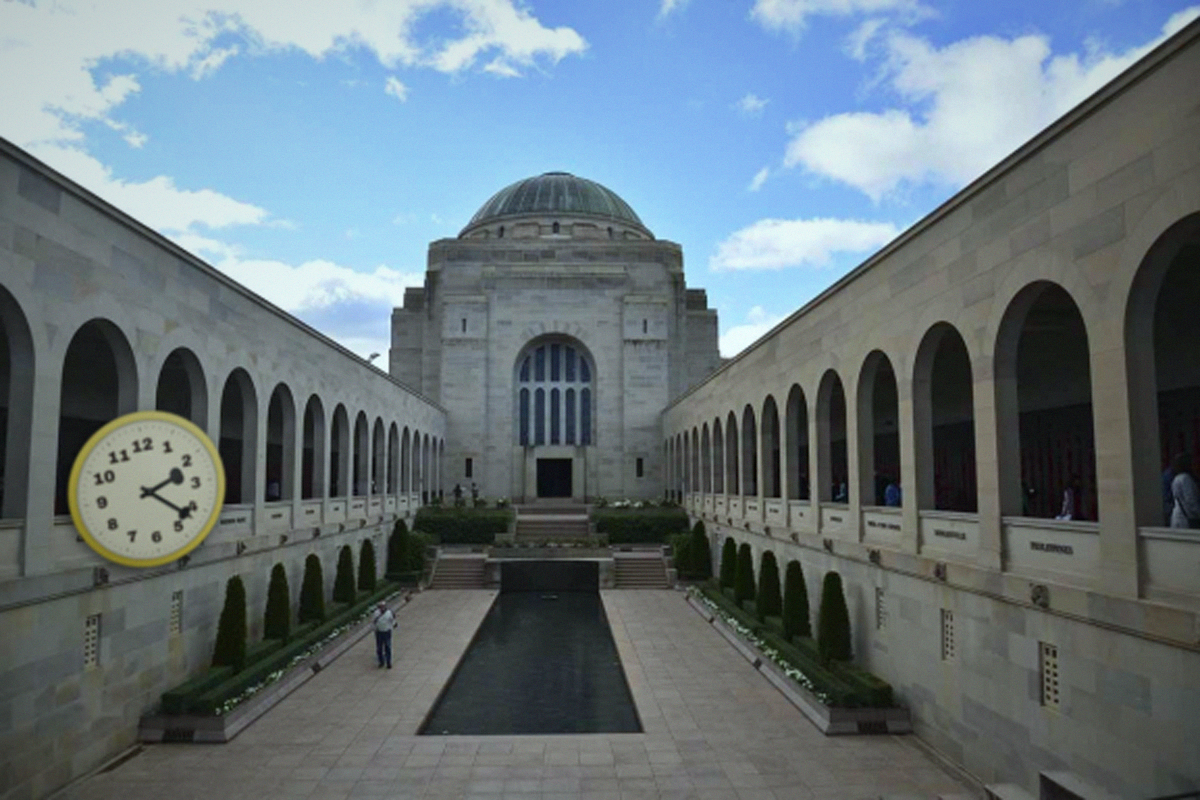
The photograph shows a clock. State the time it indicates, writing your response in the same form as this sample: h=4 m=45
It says h=2 m=22
